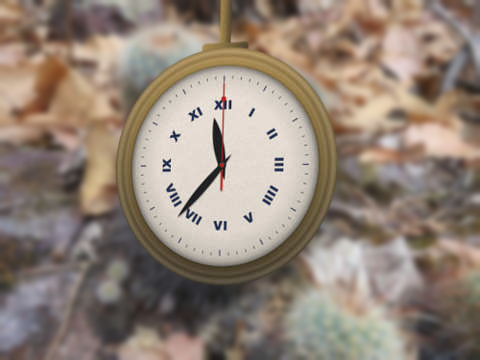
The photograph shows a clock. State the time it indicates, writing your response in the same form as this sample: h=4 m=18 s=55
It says h=11 m=37 s=0
